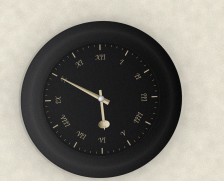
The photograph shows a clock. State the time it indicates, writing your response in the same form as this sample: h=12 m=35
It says h=5 m=50
